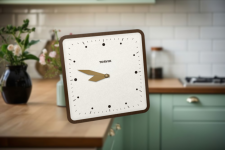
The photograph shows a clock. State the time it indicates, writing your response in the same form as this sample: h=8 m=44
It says h=8 m=48
